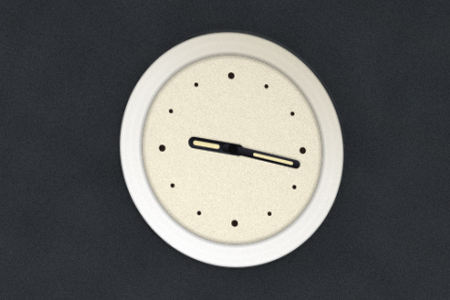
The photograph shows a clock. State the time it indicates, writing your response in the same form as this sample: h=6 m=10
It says h=9 m=17
